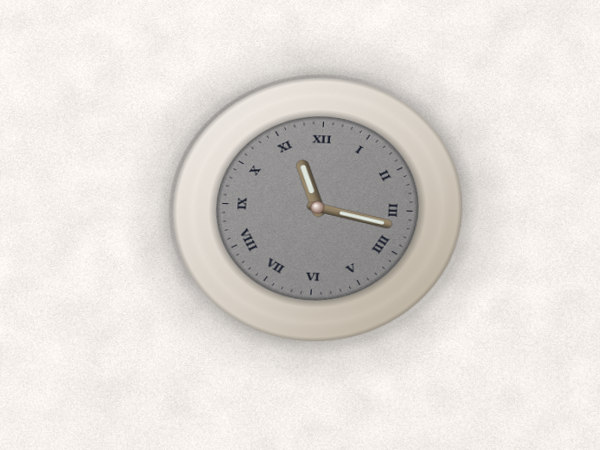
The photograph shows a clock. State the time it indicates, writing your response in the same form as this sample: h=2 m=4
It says h=11 m=17
